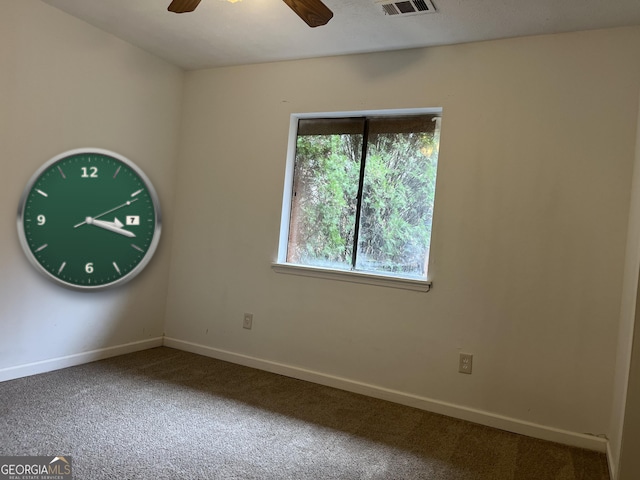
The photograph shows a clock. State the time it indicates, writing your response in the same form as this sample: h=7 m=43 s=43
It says h=3 m=18 s=11
